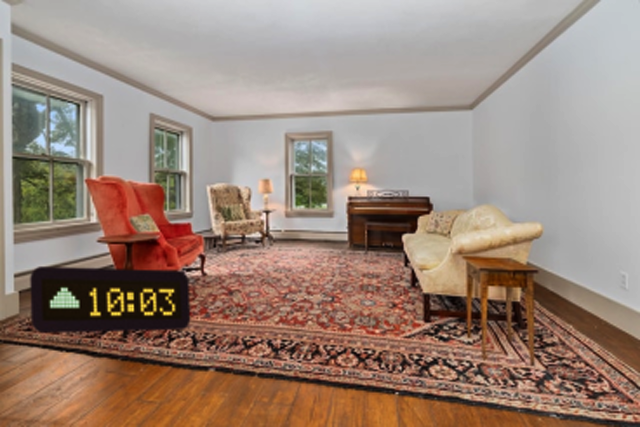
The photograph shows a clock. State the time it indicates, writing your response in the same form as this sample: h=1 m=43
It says h=10 m=3
